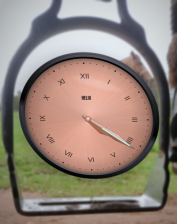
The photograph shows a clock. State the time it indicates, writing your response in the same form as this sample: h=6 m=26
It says h=4 m=21
